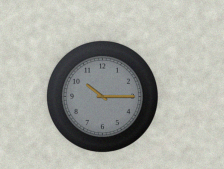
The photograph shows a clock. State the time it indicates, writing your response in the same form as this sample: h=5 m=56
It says h=10 m=15
